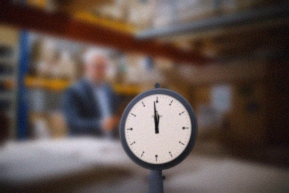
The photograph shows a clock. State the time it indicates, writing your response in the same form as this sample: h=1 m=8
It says h=11 m=59
